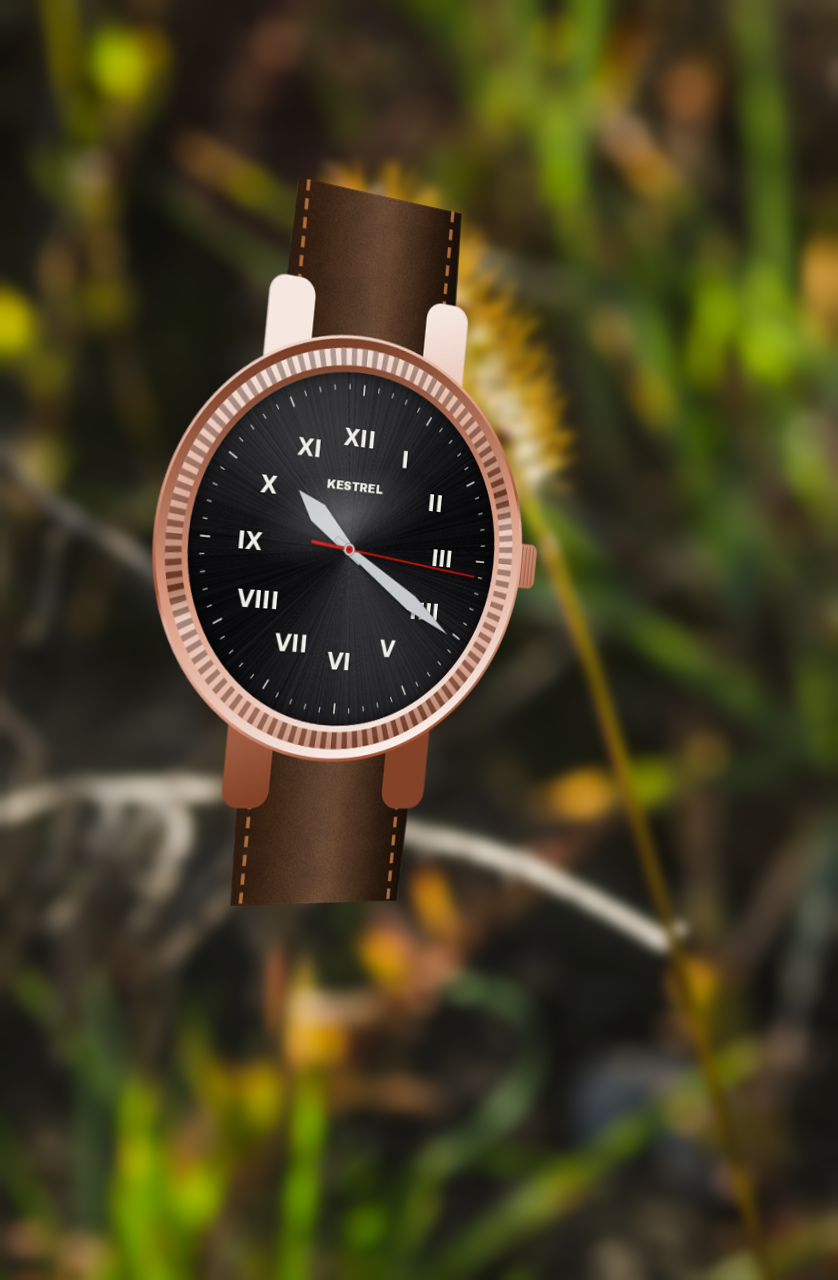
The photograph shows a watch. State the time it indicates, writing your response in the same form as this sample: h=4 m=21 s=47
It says h=10 m=20 s=16
